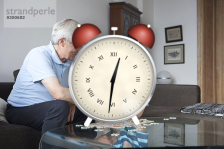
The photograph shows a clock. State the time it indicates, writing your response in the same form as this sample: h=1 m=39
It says h=12 m=31
